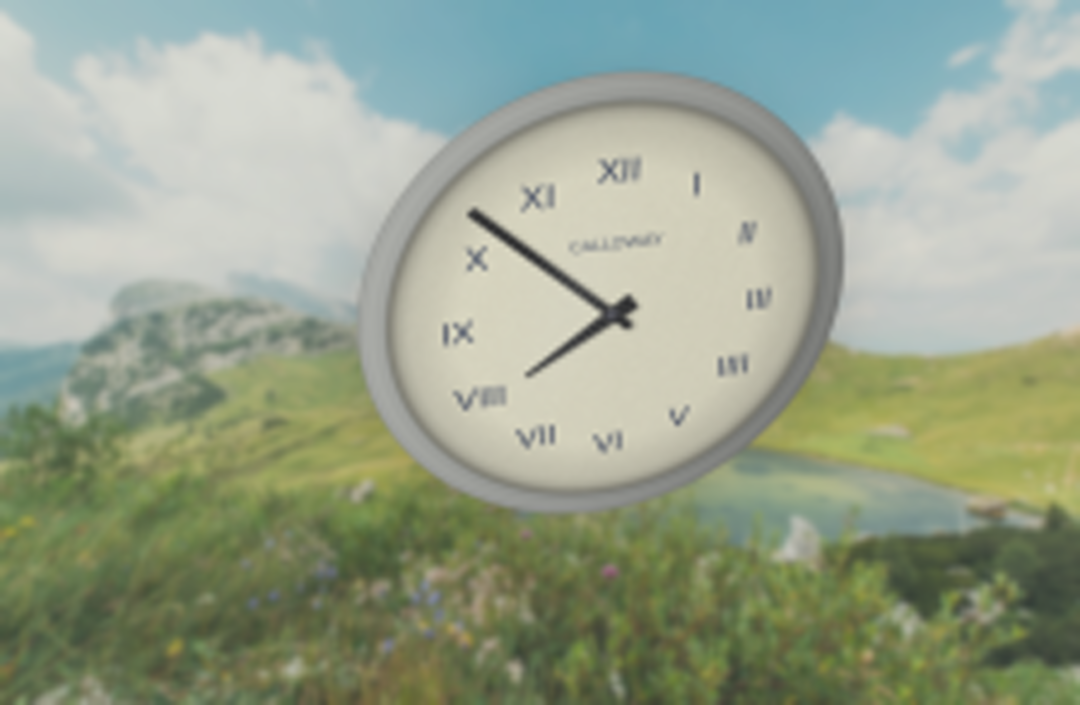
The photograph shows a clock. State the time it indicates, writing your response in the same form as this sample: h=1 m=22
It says h=7 m=52
